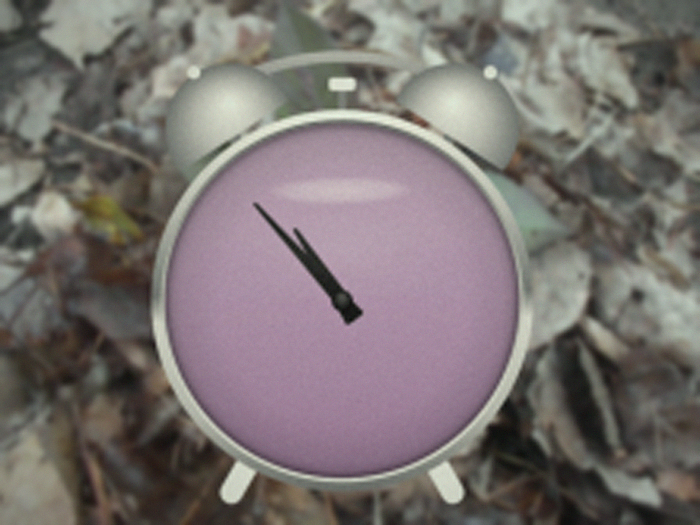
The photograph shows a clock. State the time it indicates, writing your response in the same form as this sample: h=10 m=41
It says h=10 m=53
